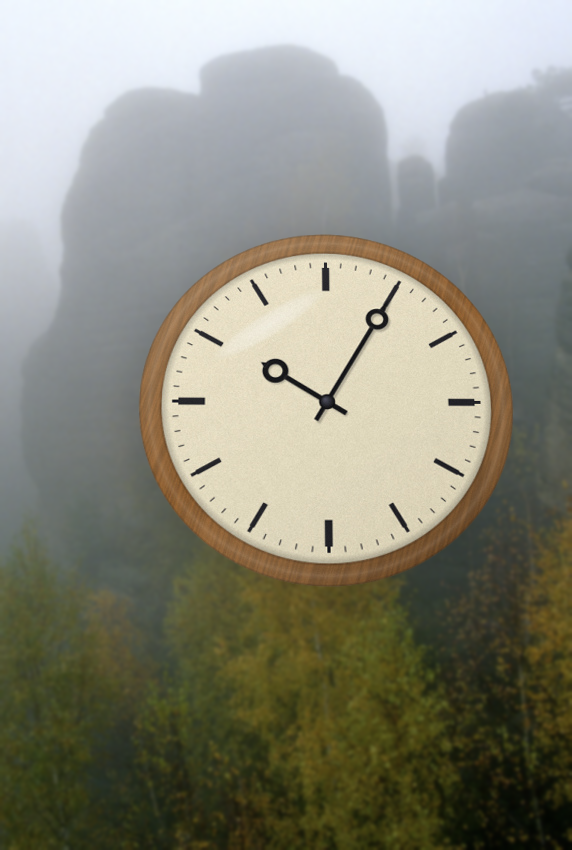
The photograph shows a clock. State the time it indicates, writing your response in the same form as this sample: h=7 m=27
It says h=10 m=5
